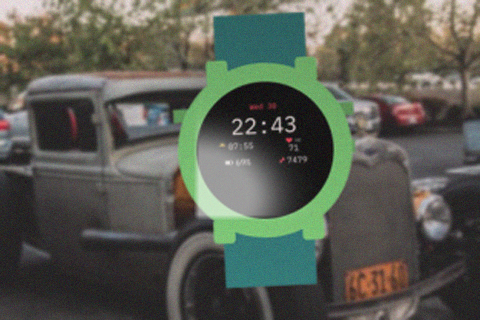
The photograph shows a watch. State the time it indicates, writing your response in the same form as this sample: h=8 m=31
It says h=22 m=43
